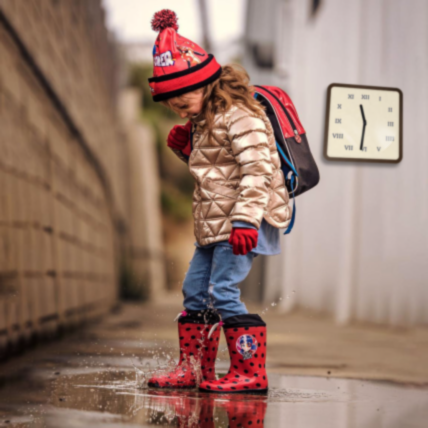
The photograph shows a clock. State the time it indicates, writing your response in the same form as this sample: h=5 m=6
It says h=11 m=31
